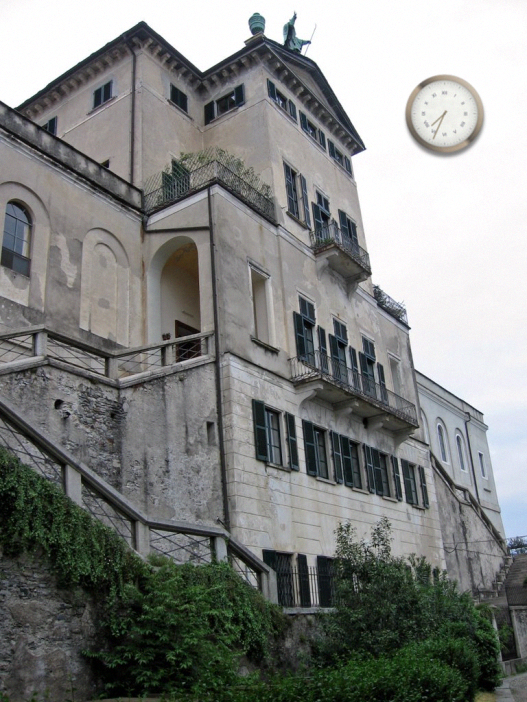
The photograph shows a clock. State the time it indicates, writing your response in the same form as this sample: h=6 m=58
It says h=7 m=34
